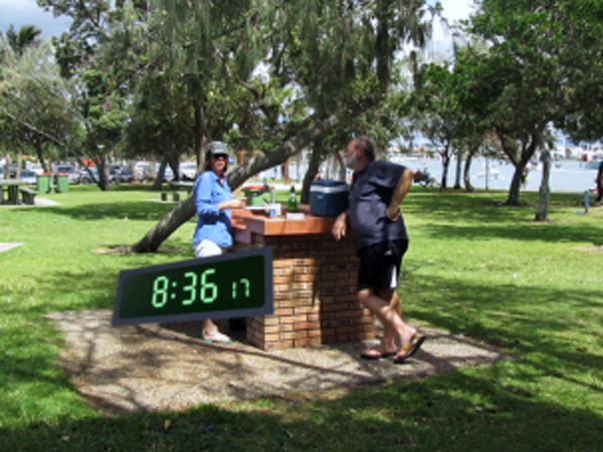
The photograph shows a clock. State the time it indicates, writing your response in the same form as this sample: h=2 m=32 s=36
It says h=8 m=36 s=17
